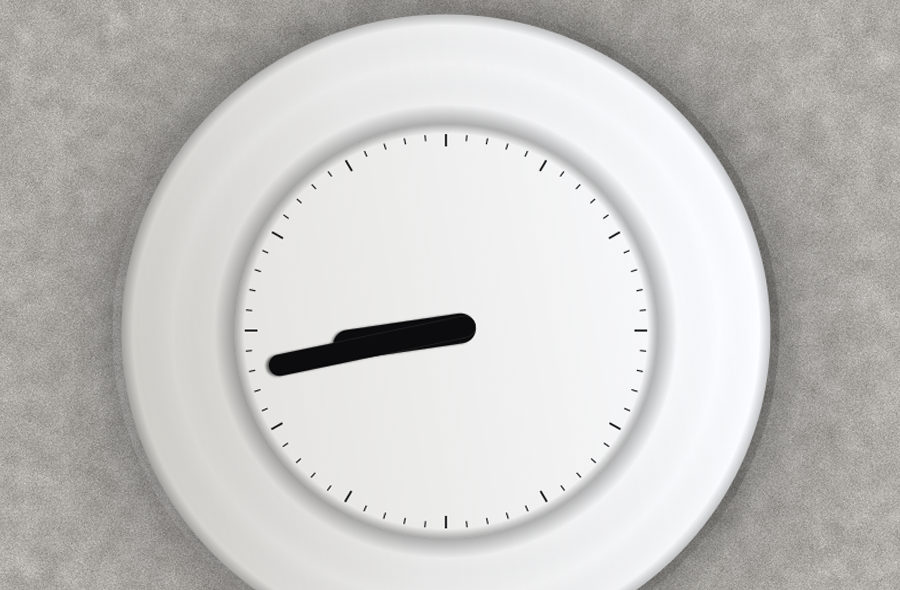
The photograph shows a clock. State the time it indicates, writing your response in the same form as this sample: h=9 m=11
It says h=8 m=43
